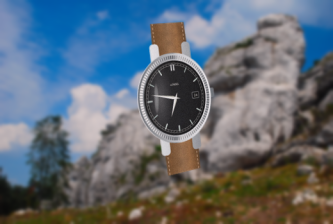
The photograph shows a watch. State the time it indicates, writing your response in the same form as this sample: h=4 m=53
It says h=6 m=47
